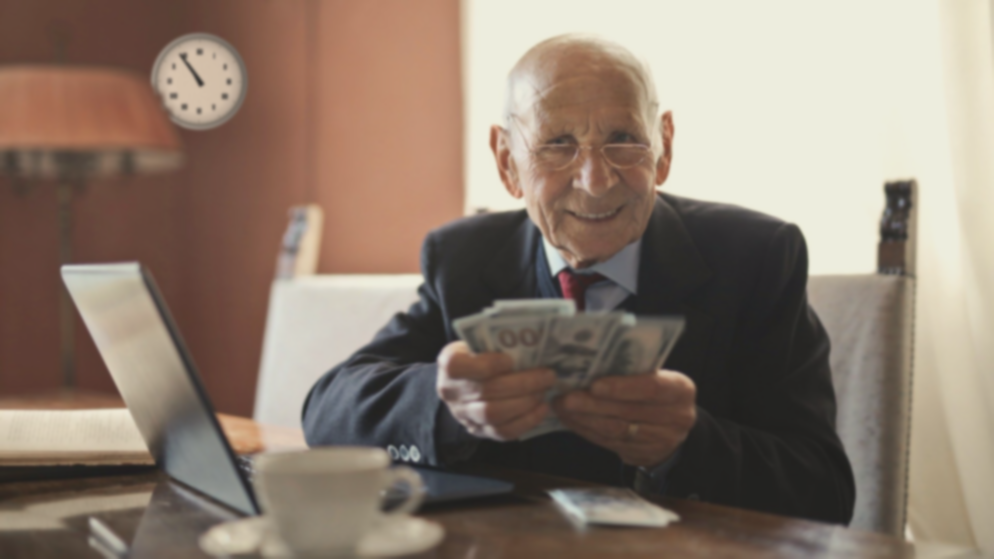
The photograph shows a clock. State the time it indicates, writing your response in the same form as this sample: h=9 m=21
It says h=10 m=54
